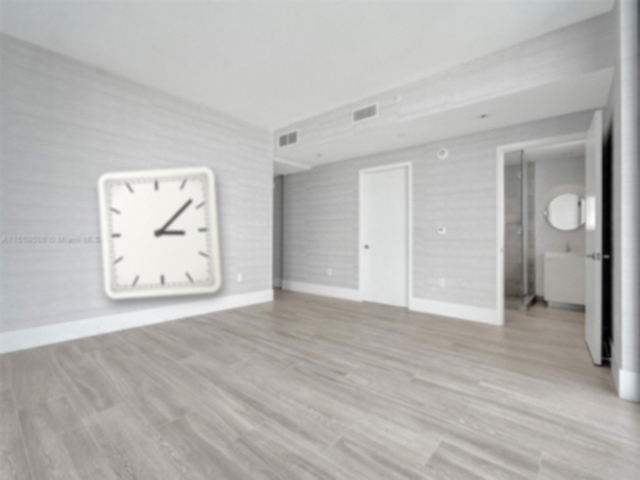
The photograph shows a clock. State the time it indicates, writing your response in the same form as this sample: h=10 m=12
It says h=3 m=8
